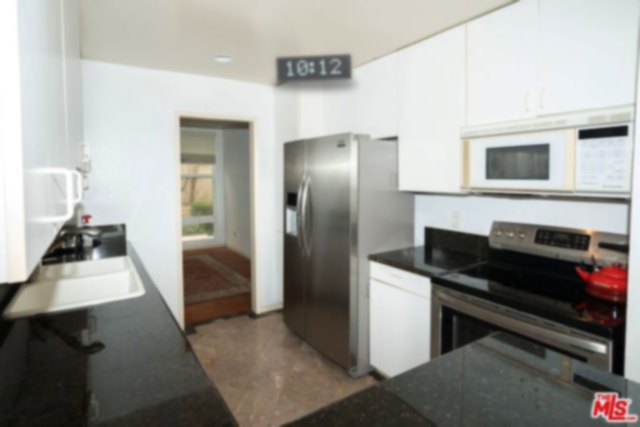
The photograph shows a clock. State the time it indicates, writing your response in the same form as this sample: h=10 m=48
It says h=10 m=12
